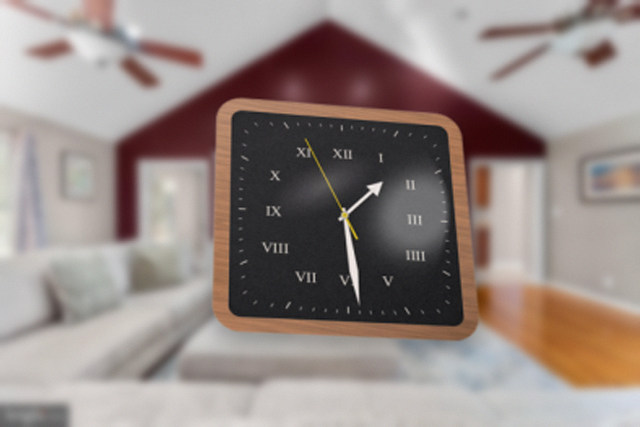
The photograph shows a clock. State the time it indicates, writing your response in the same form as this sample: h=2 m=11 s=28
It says h=1 m=28 s=56
